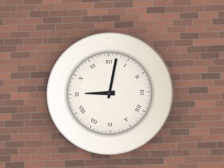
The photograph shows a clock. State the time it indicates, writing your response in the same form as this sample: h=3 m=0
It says h=9 m=2
